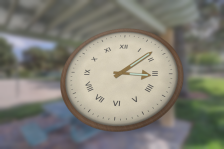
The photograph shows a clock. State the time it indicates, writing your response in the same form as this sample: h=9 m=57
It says h=3 m=8
